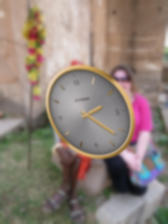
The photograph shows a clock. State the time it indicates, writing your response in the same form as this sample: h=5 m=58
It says h=2 m=22
